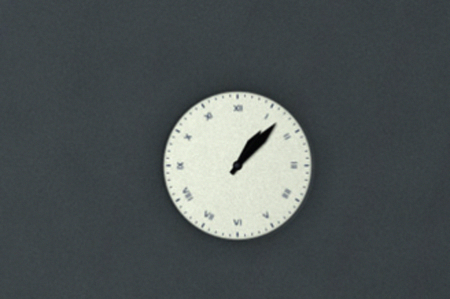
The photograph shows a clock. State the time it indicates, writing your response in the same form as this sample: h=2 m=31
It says h=1 m=7
